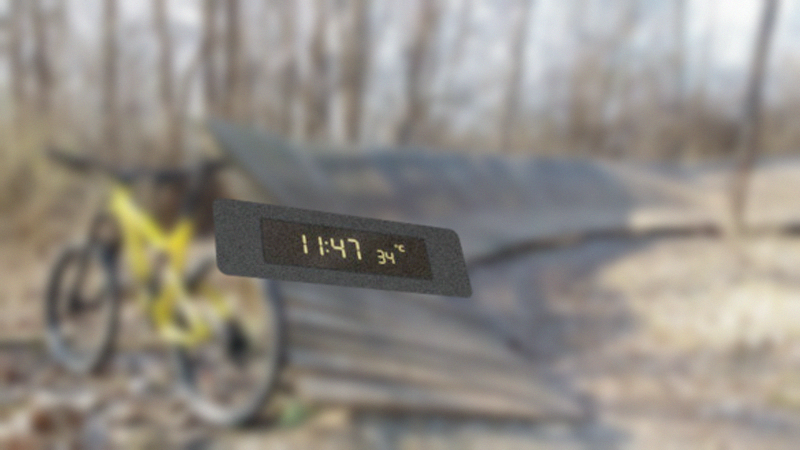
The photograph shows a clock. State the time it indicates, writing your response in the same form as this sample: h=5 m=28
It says h=11 m=47
